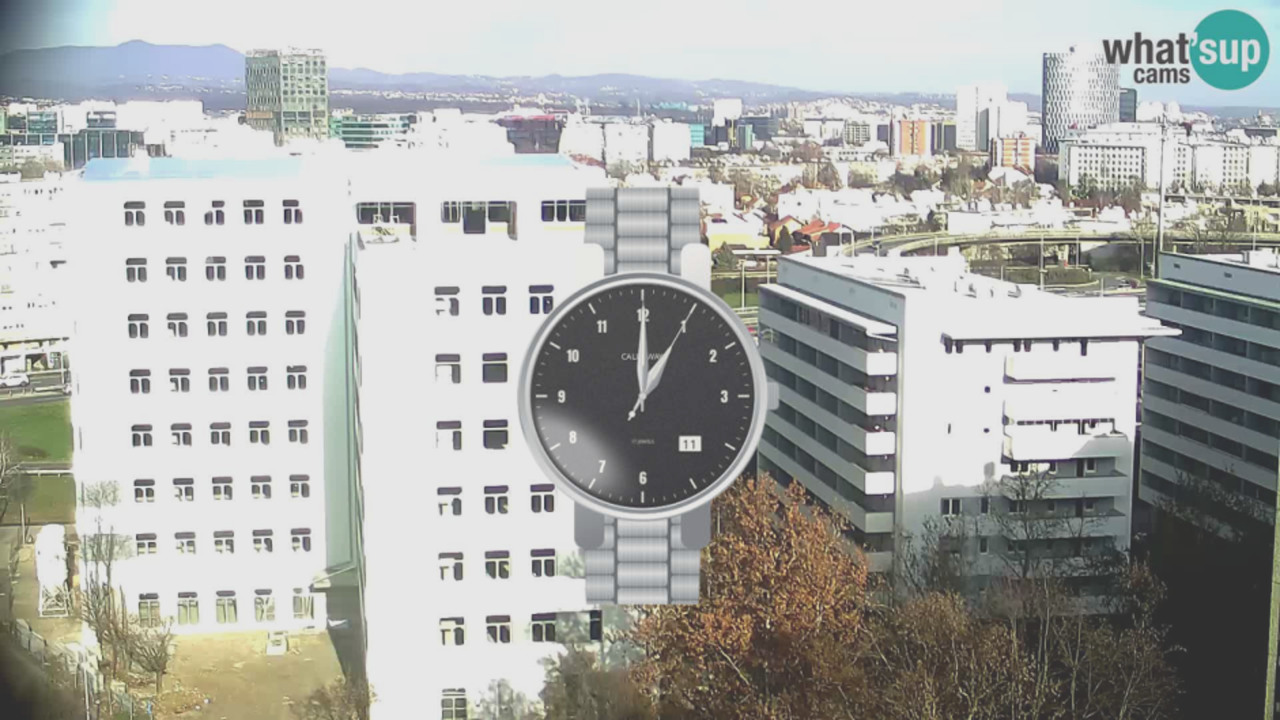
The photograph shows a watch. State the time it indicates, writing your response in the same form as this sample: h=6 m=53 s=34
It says h=1 m=0 s=5
